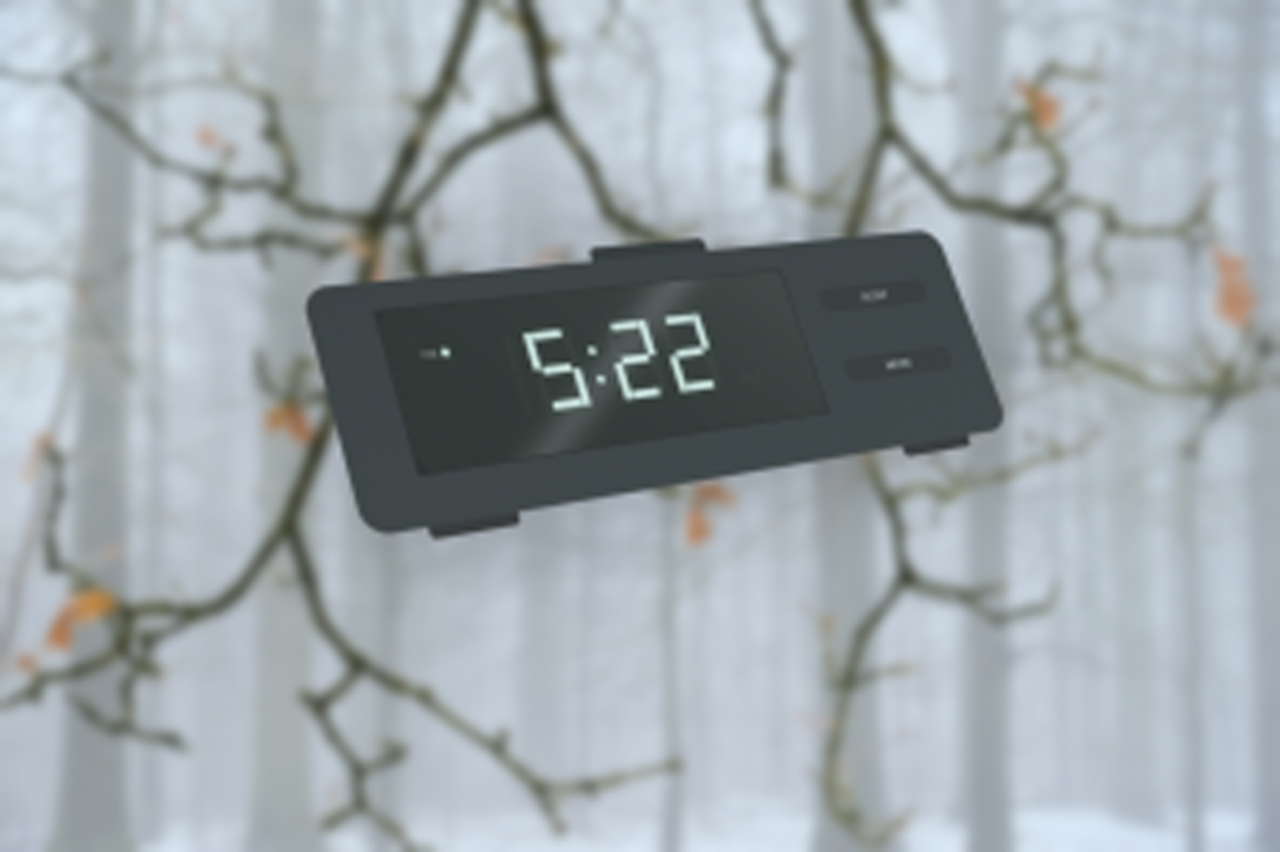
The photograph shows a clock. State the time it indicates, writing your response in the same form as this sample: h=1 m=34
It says h=5 m=22
